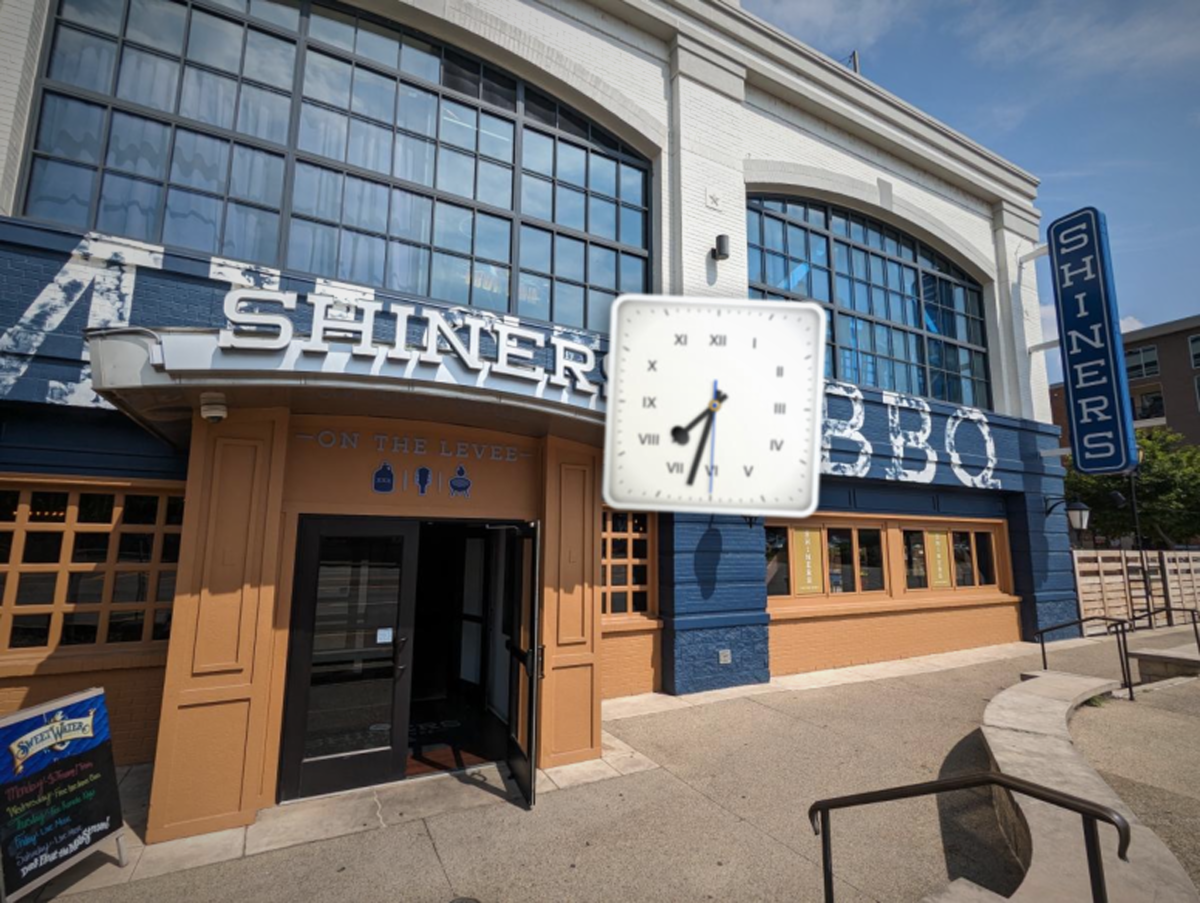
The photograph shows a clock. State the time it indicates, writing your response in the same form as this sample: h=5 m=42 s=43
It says h=7 m=32 s=30
